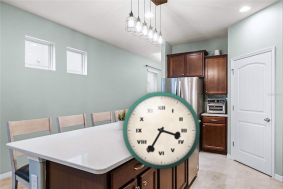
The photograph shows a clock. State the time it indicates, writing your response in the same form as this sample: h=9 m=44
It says h=3 m=35
